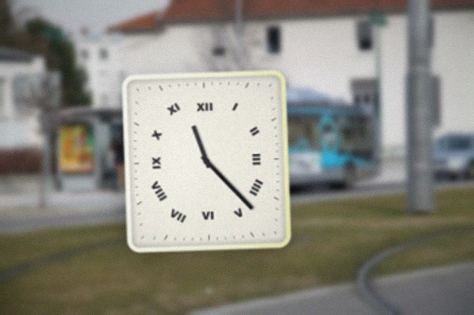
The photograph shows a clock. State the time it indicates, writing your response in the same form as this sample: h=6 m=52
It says h=11 m=23
